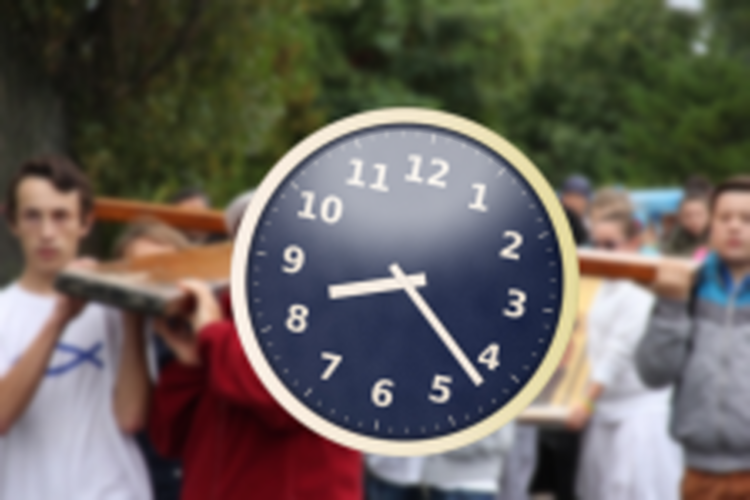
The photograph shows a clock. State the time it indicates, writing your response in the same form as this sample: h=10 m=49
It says h=8 m=22
